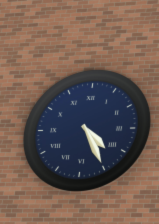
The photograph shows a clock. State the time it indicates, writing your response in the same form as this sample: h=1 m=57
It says h=4 m=25
